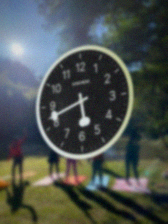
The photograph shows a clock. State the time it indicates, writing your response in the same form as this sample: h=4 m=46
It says h=5 m=42
